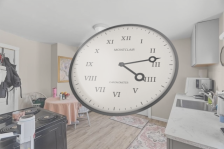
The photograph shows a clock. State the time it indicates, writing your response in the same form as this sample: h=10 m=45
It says h=4 m=13
